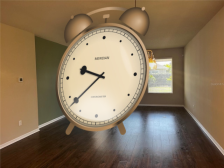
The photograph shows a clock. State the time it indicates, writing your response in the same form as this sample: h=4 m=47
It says h=9 m=38
